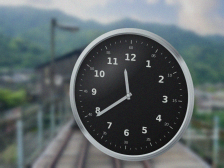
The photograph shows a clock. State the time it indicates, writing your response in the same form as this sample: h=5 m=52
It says h=11 m=39
